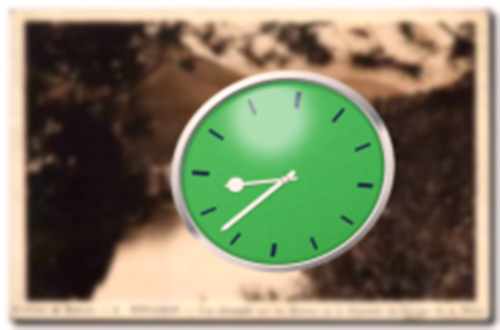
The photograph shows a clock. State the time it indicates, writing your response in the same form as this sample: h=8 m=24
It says h=8 m=37
